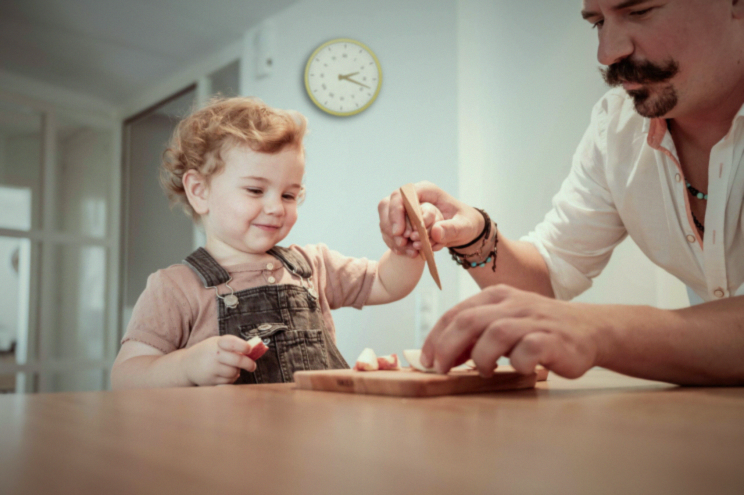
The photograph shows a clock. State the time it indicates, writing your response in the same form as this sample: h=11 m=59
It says h=2 m=18
